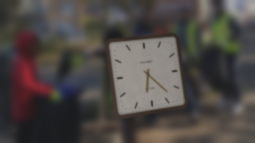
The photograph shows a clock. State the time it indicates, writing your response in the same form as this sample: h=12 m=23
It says h=6 m=23
